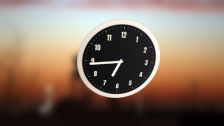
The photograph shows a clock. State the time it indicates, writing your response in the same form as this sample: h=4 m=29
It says h=6 m=44
